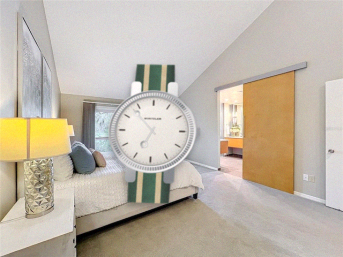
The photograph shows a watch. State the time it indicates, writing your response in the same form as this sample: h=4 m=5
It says h=6 m=53
